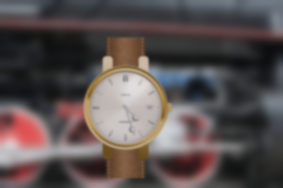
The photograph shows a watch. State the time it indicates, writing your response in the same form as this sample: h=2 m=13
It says h=4 m=27
